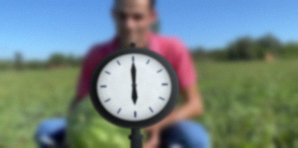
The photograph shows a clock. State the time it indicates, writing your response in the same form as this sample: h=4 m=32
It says h=6 m=0
